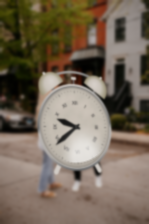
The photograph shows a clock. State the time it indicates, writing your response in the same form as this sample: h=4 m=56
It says h=9 m=39
